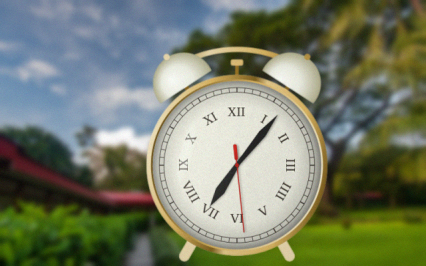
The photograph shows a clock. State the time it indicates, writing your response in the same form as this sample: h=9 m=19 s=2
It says h=7 m=6 s=29
